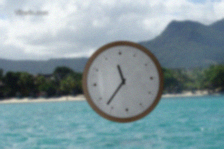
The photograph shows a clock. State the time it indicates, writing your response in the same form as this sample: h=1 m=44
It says h=11 m=37
